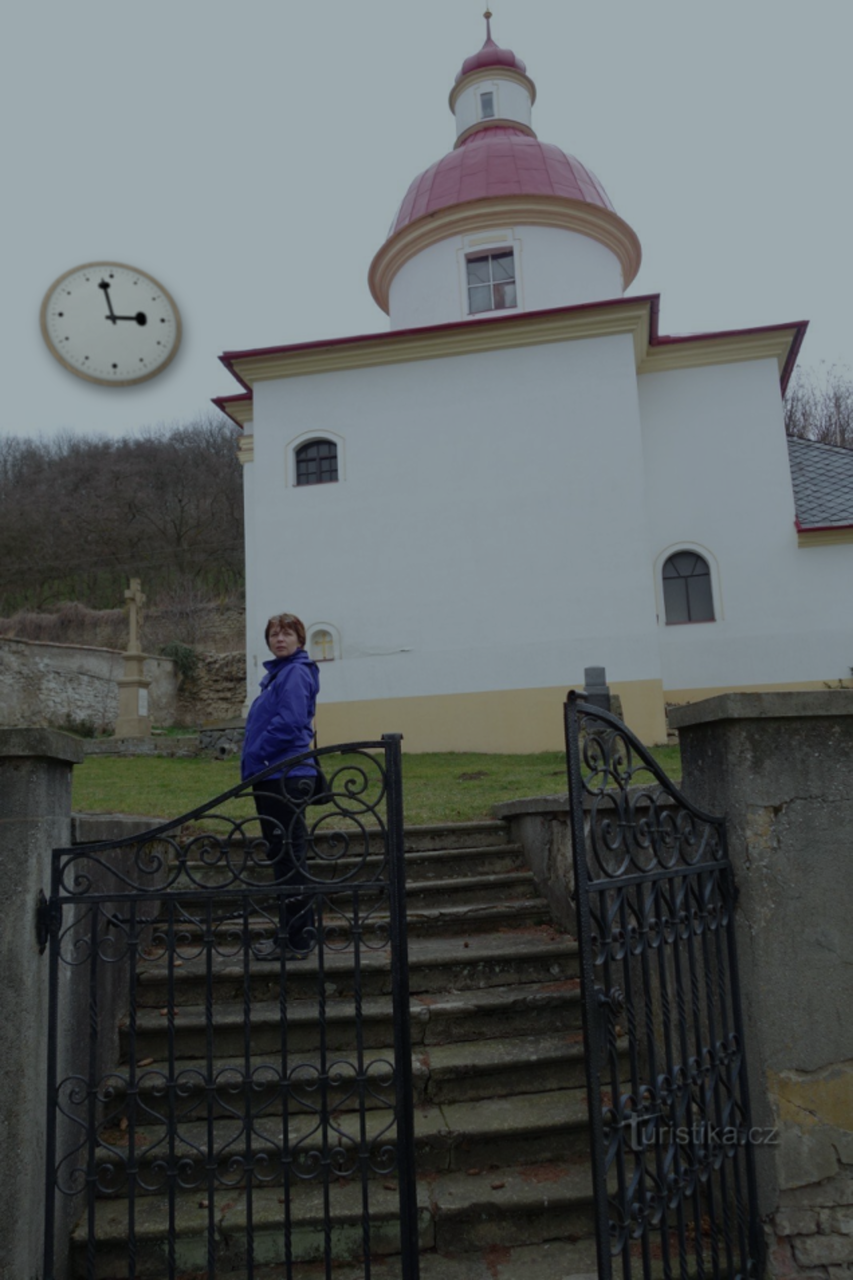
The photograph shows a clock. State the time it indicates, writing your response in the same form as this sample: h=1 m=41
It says h=2 m=58
